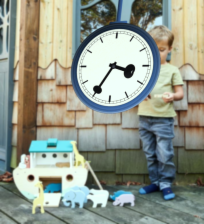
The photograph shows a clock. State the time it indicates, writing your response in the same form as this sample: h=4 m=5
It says h=3 m=35
